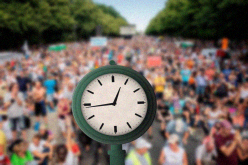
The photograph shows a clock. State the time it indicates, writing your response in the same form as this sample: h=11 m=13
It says h=12 m=44
